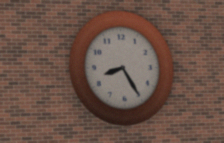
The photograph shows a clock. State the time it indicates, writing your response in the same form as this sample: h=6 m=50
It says h=8 m=25
